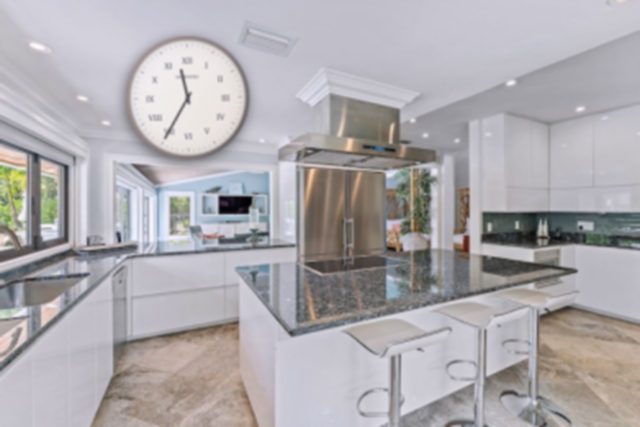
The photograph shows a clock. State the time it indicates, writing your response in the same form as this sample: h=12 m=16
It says h=11 m=35
